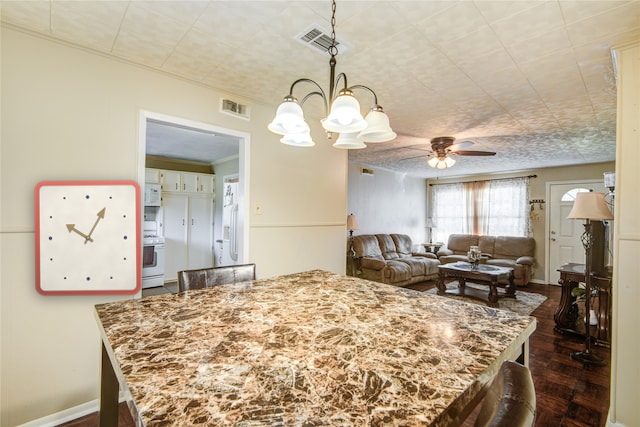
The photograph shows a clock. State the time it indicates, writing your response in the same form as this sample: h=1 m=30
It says h=10 m=5
